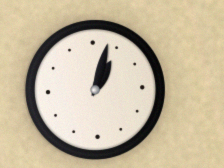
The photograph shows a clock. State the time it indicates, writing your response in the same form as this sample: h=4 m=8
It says h=1 m=3
